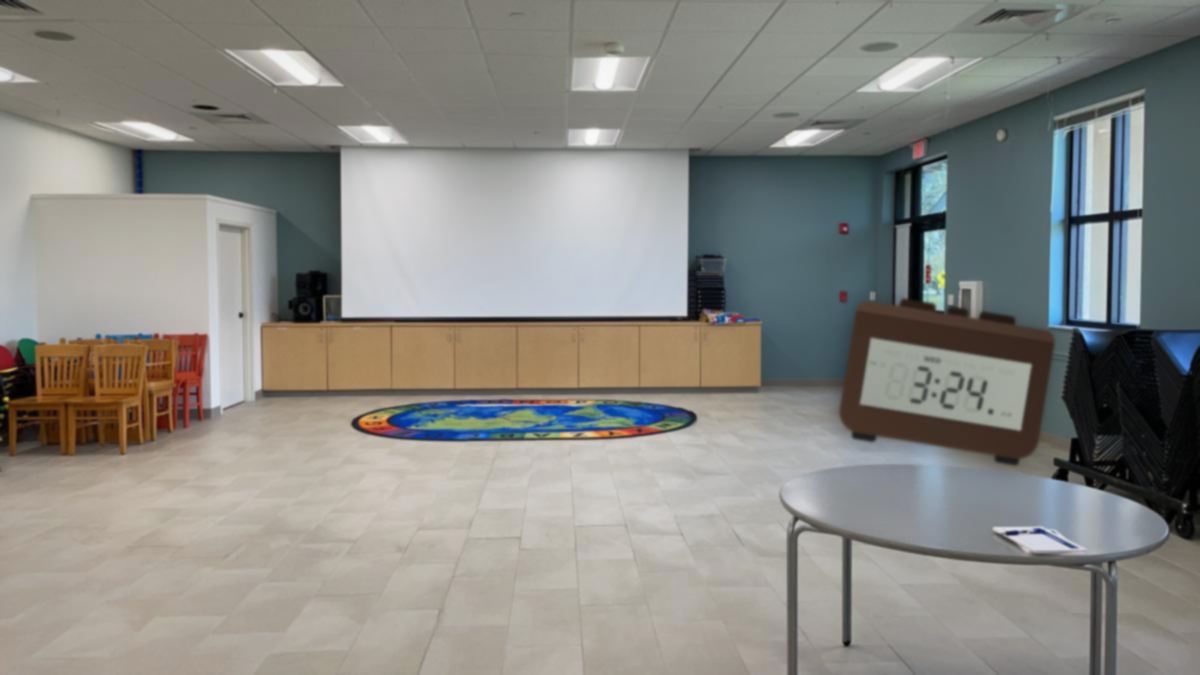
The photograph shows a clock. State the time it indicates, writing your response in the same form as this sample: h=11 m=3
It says h=3 m=24
